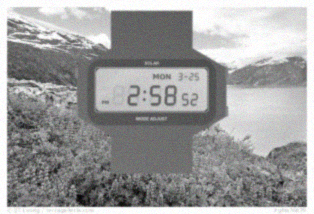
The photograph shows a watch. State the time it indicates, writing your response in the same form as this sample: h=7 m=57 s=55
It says h=2 m=58 s=52
